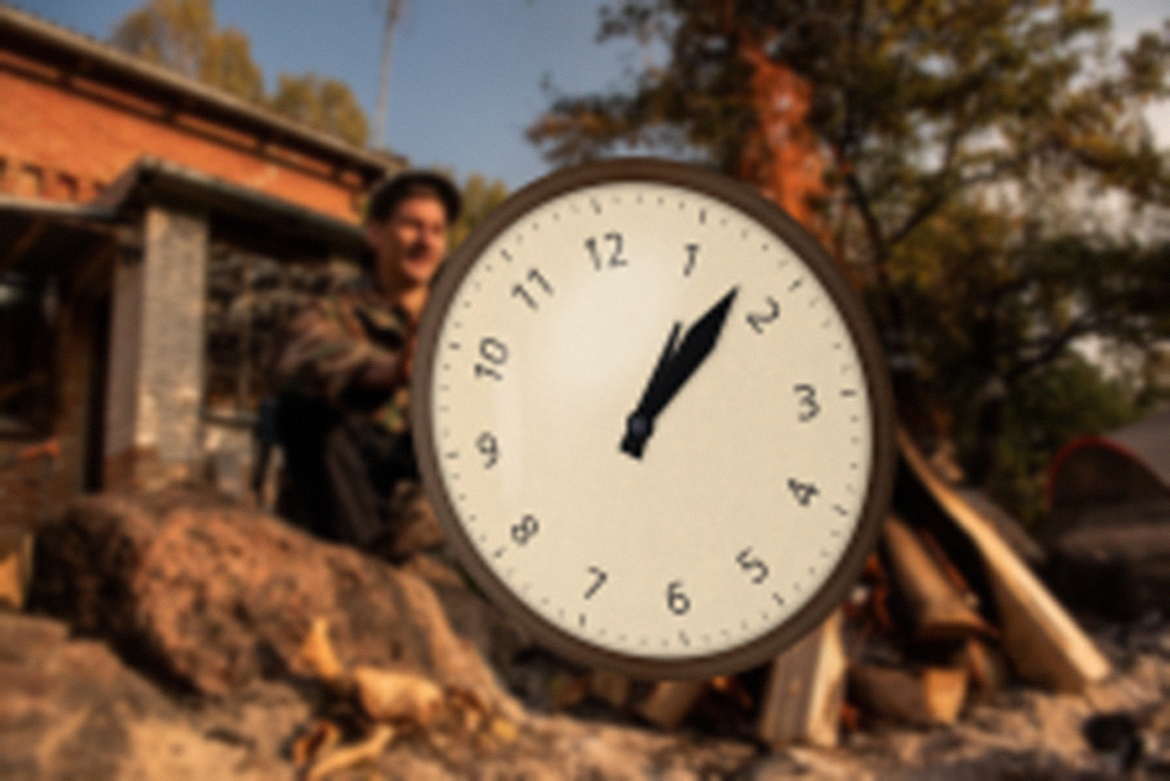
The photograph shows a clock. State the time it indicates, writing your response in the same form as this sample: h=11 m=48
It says h=1 m=8
